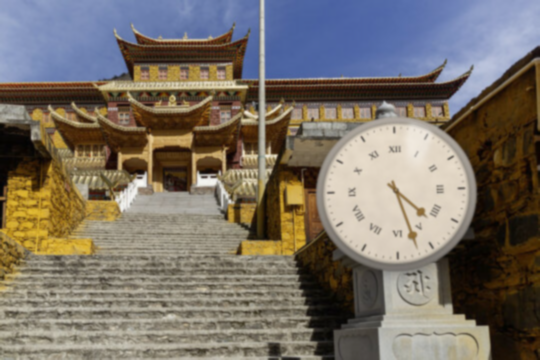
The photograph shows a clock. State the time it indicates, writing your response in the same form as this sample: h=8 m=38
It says h=4 m=27
